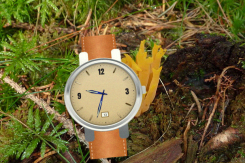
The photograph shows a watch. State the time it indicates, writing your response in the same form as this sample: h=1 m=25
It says h=9 m=33
